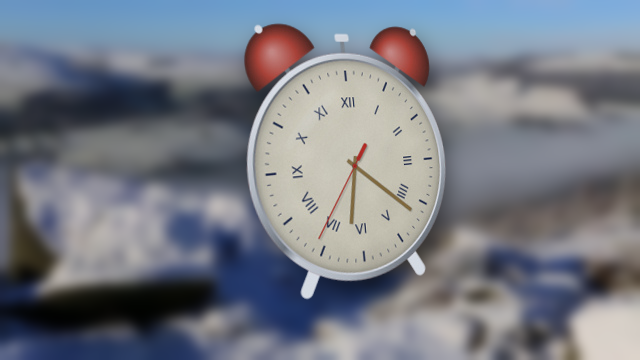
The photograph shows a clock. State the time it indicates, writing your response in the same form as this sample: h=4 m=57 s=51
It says h=6 m=21 s=36
